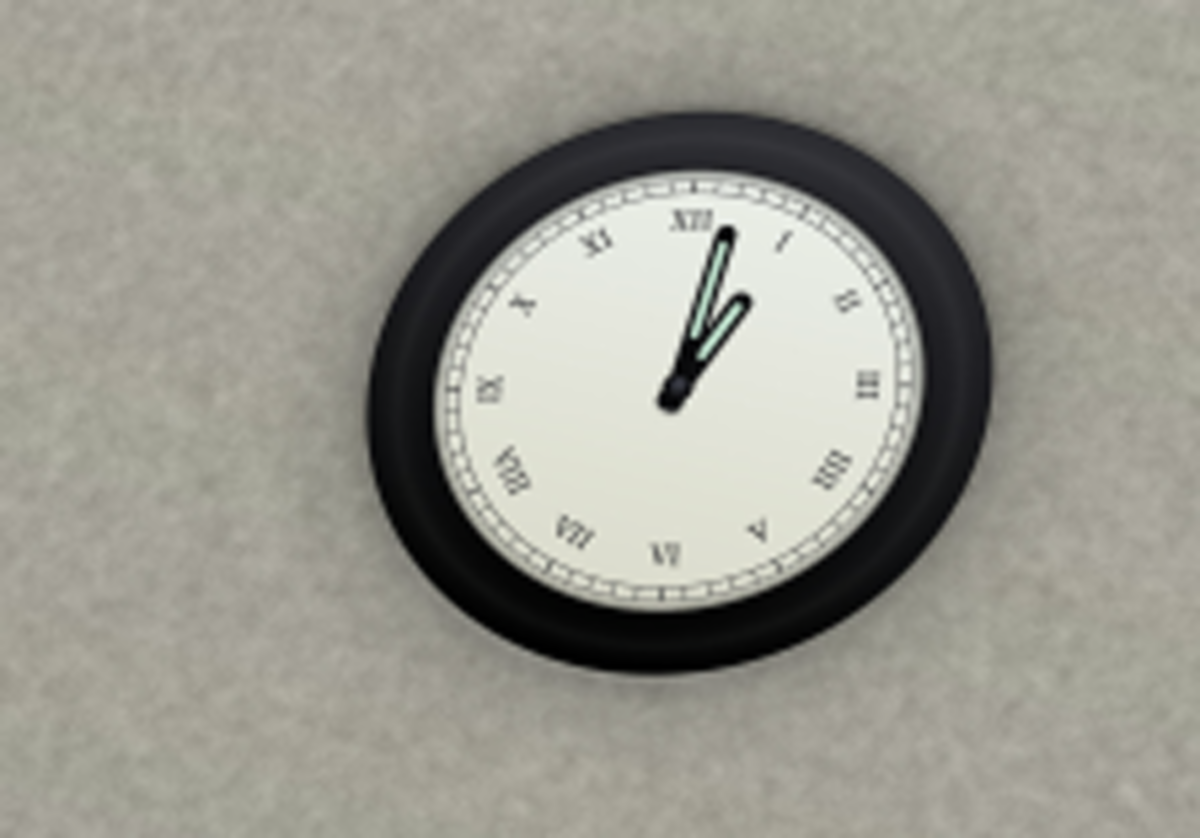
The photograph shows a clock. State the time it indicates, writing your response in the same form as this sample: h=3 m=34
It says h=1 m=2
